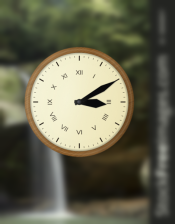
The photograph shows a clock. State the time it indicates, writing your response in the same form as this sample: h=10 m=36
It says h=3 m=10
